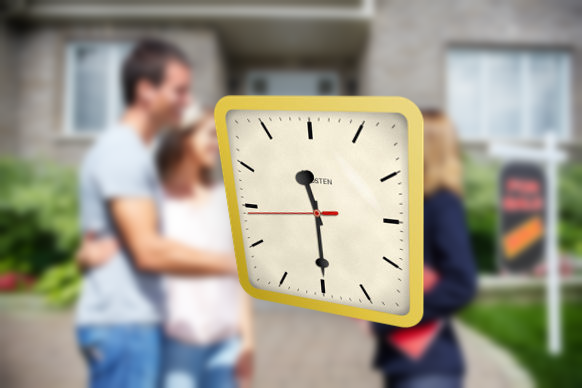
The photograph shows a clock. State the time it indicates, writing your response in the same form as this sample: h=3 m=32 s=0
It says h=11 m=29 s=44
